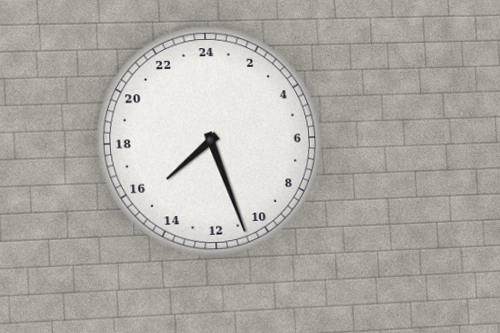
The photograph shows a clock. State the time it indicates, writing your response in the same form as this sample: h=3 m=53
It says h=15 m=27
